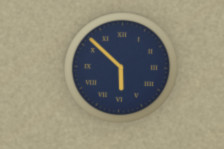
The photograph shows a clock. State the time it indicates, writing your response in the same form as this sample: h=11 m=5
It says h=5 m=52
